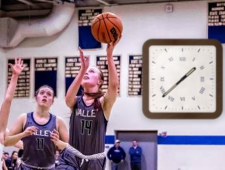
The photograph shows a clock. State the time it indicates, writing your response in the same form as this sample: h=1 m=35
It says h=1 m=38
